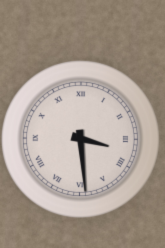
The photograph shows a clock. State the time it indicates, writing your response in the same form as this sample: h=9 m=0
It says h=3 m=29
